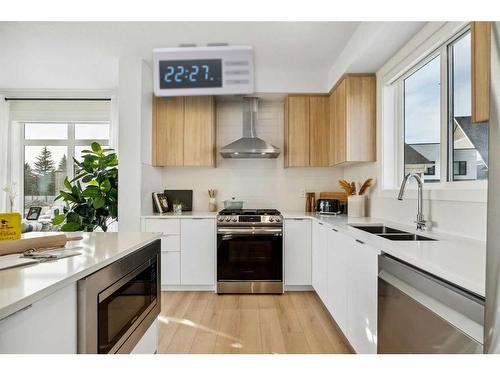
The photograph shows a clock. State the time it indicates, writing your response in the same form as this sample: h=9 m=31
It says h=22 m=27
